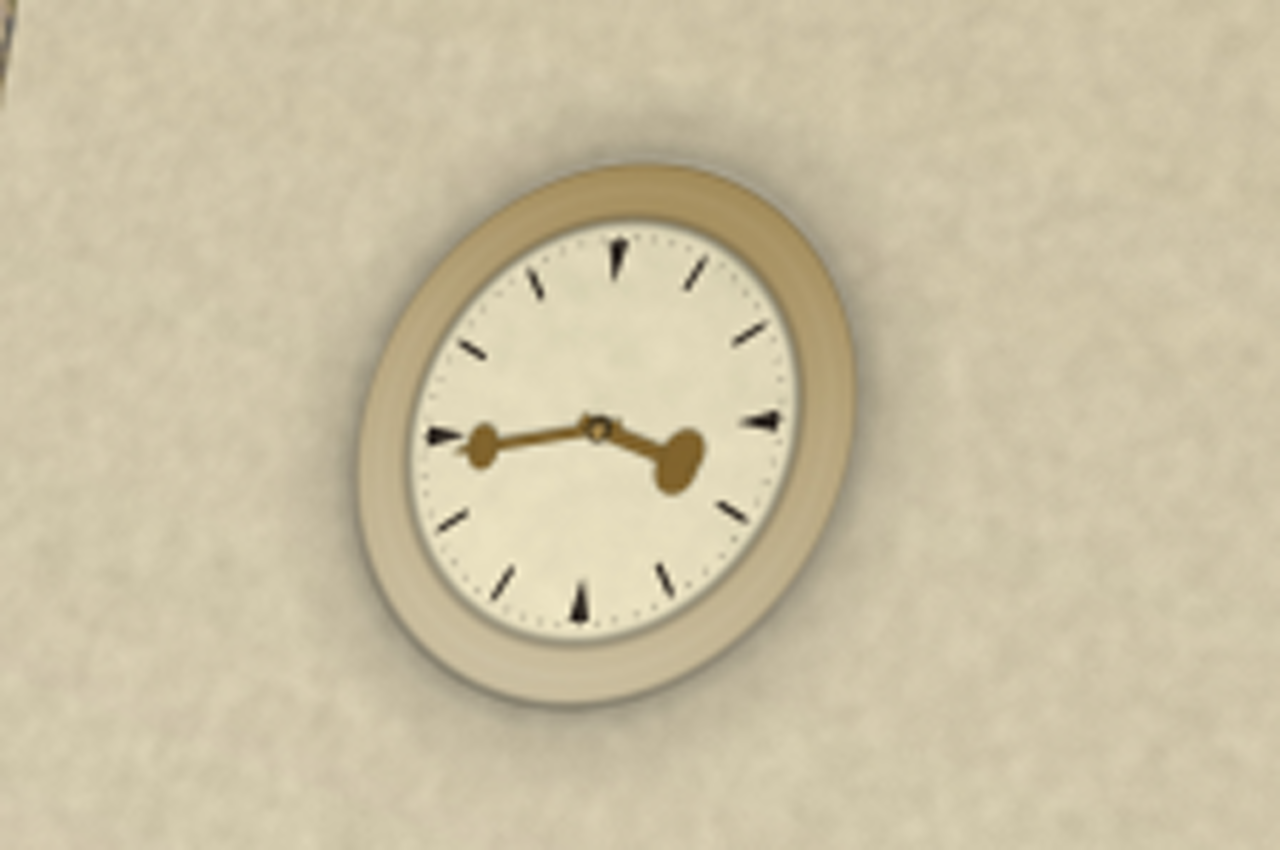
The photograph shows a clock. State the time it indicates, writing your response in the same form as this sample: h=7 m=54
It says h=3 m=44
